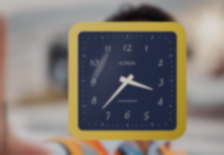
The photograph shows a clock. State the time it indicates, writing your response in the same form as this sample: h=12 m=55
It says h=3 m=37
